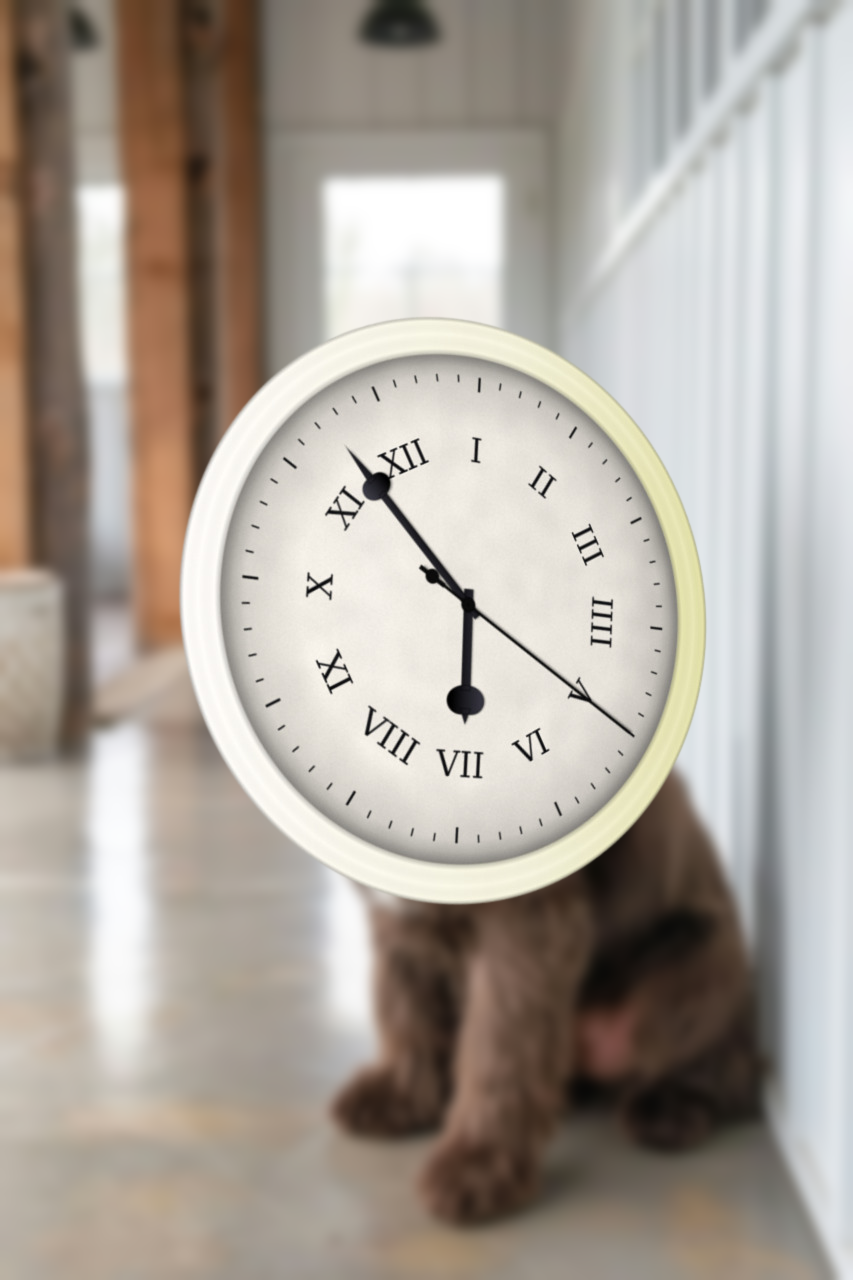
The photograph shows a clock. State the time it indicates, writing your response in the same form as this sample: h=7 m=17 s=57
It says h=6 m=57 s=25
